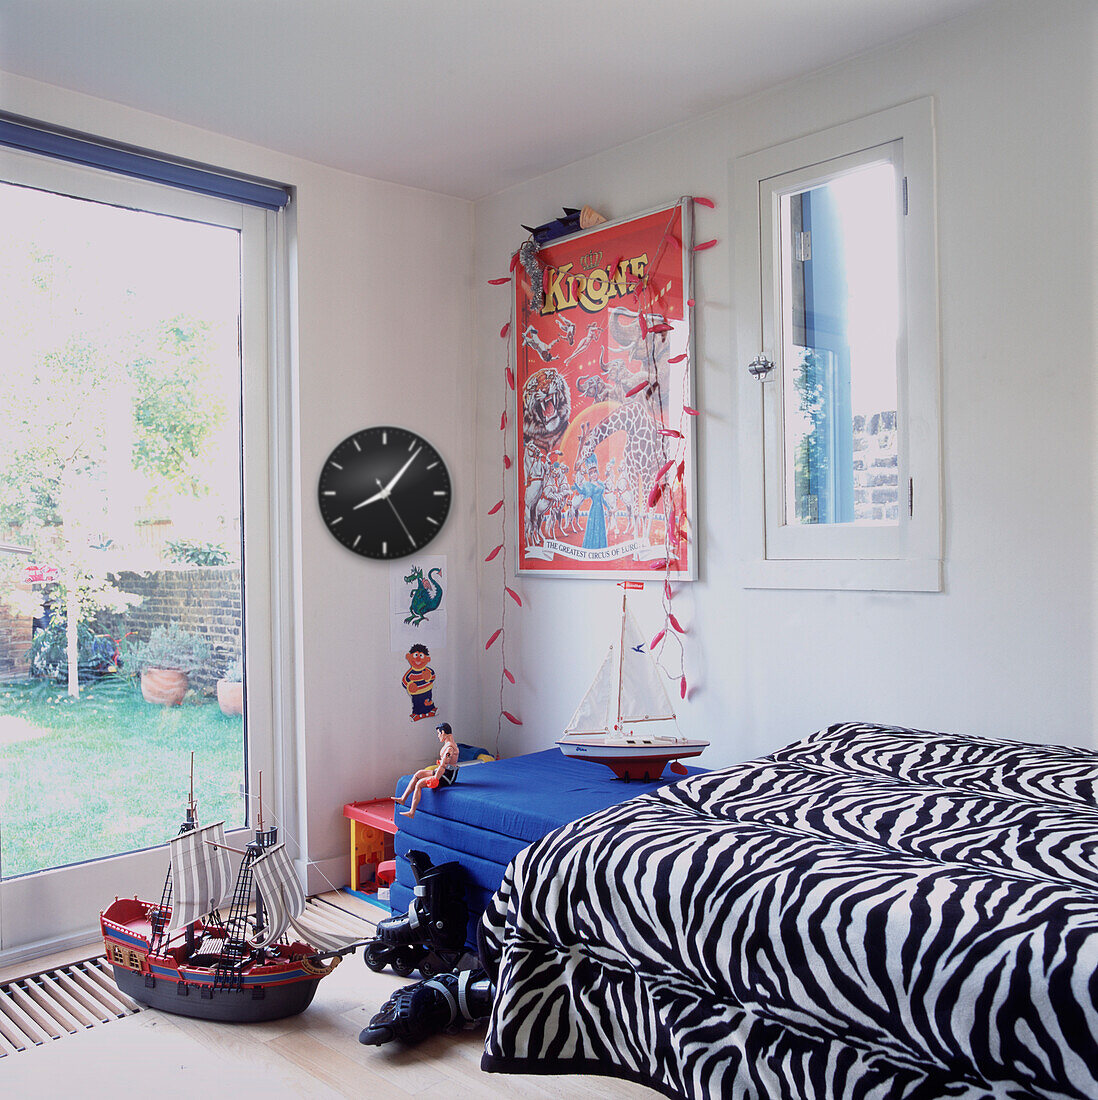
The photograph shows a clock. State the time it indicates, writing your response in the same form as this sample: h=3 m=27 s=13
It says h=8 m=6 s=25
